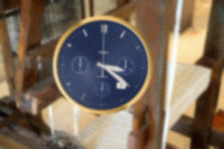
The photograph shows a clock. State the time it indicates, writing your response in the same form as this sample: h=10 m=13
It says h=3 m=21
